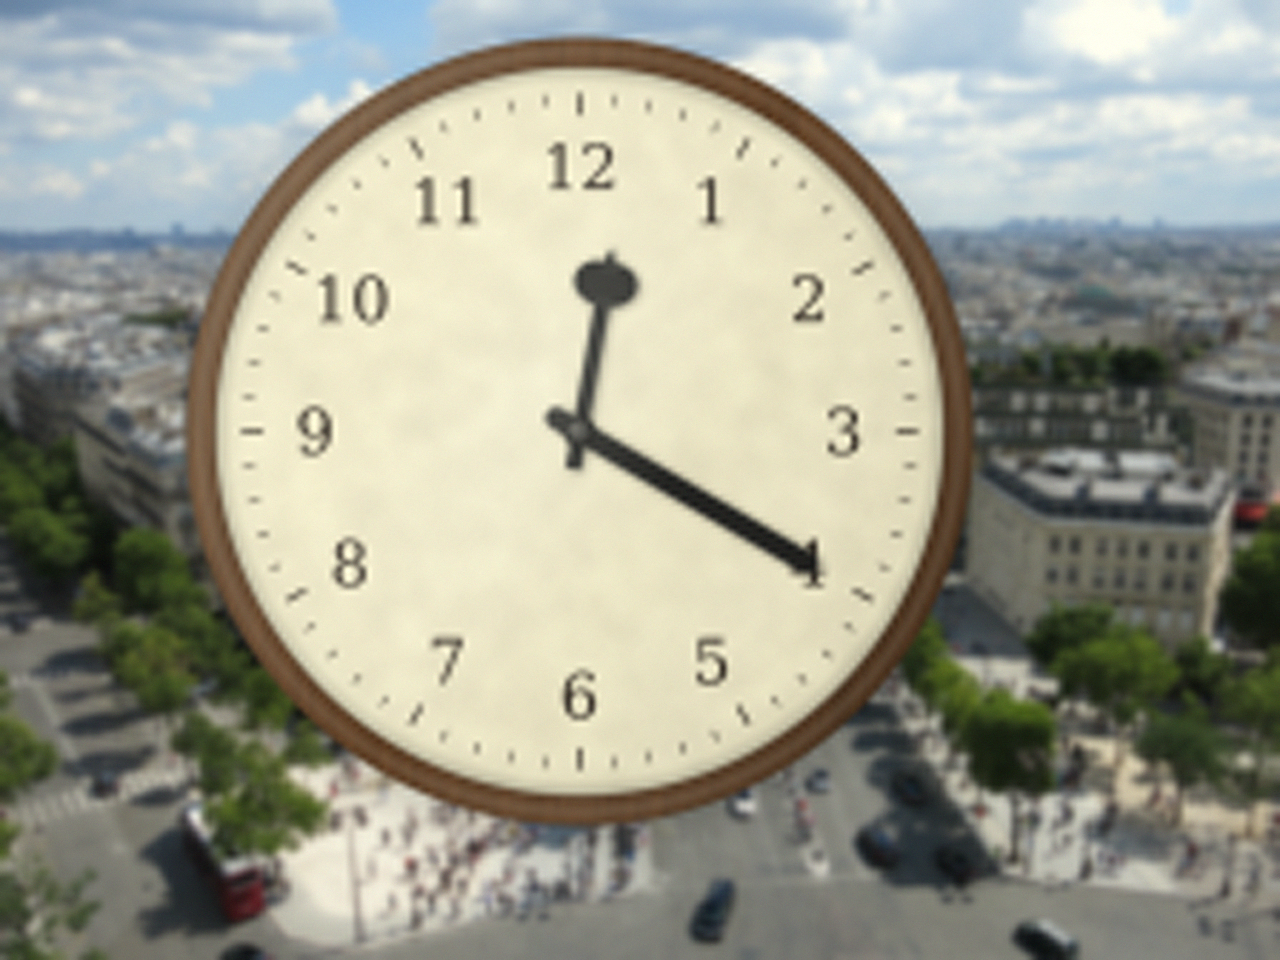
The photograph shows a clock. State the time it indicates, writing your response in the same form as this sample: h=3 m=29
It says h=12 m=20
